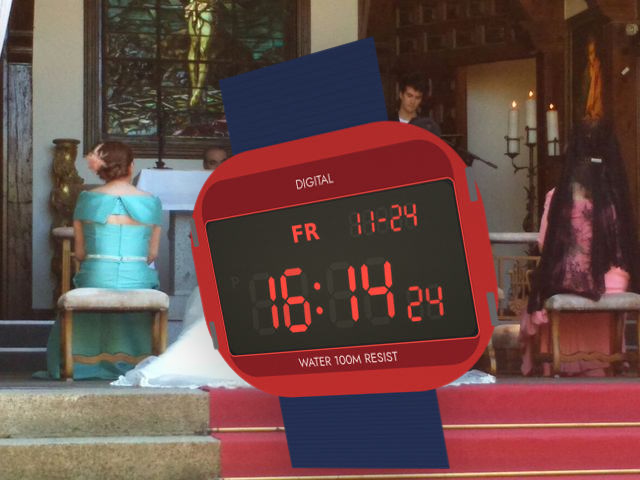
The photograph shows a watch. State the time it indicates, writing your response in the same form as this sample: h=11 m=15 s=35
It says h=16 m=14 s=24
